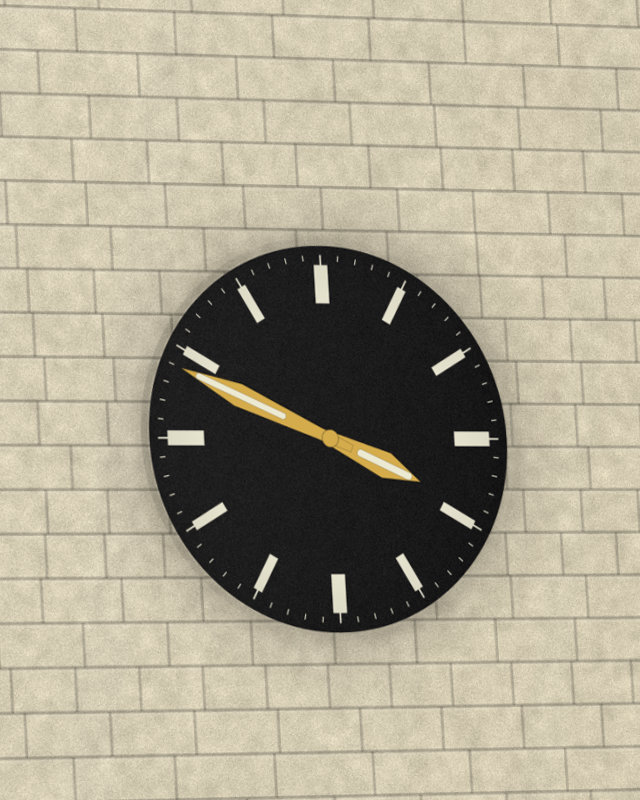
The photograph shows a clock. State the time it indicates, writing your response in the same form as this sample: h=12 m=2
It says h=3 m=49
